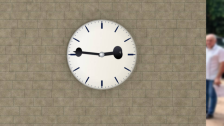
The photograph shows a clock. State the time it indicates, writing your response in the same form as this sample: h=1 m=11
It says h=2 m=46
